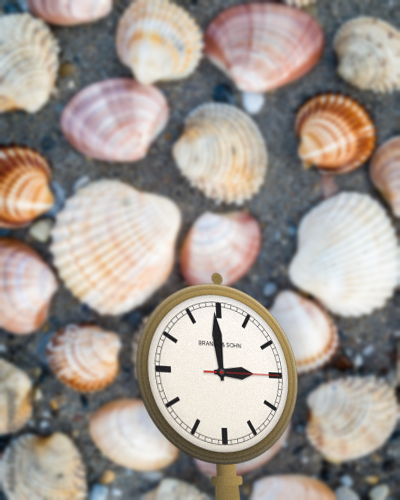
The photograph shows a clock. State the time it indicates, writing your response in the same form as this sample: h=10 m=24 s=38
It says h=2 m=59 s=15
